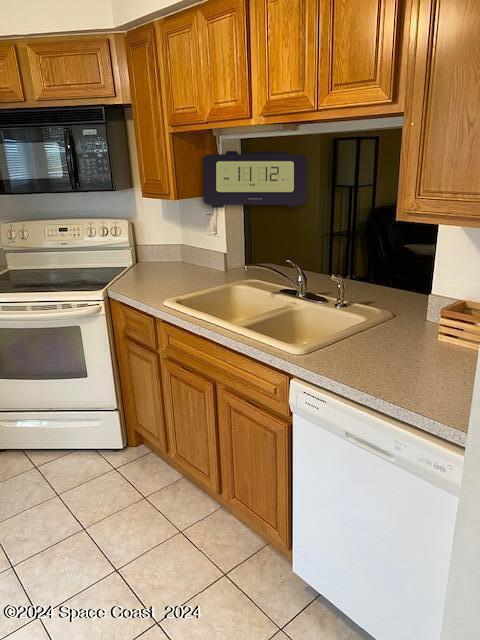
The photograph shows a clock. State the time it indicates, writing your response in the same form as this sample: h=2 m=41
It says h=11 m=12
